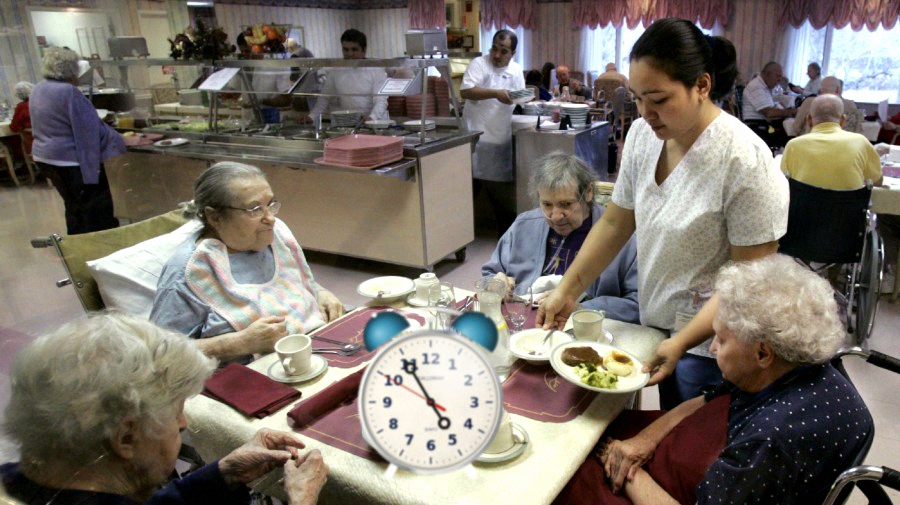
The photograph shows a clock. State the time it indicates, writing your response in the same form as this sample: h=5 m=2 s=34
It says h=4 m=54 s=50
